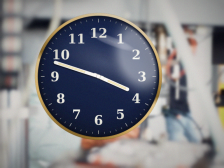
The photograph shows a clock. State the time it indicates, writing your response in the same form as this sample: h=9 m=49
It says h=3 m=48
